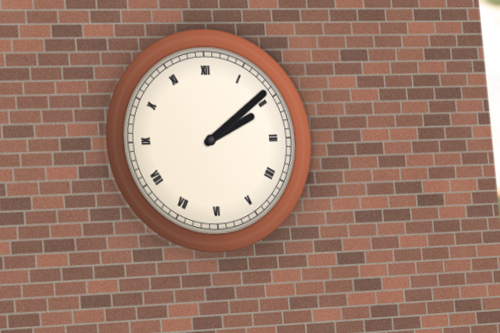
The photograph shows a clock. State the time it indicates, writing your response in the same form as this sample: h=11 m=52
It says h=2 m=9
